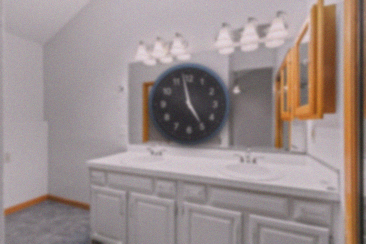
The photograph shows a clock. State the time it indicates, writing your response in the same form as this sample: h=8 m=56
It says h=4 m=58
